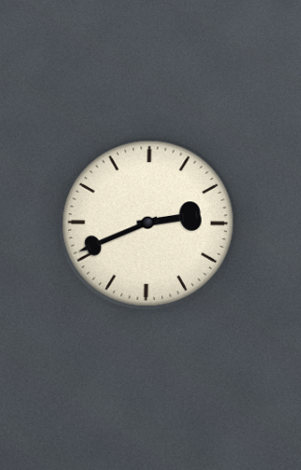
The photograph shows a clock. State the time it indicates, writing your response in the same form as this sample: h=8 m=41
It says h=2 m=41
